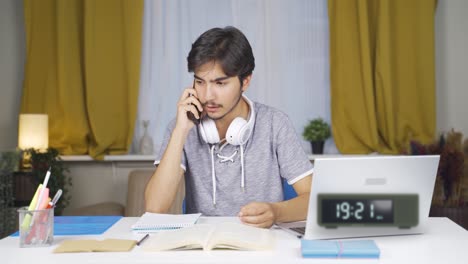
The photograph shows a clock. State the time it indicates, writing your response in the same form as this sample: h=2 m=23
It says h=19 m=21
